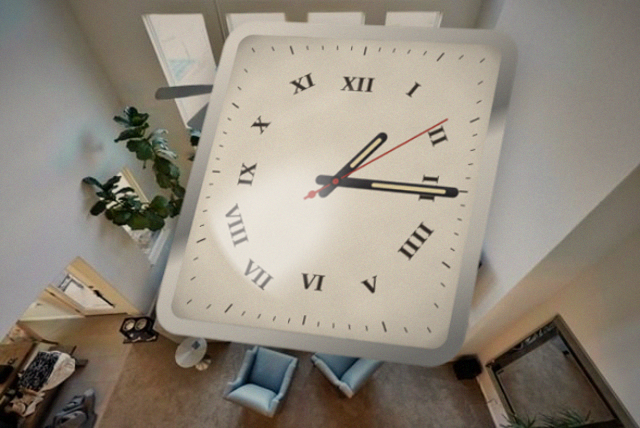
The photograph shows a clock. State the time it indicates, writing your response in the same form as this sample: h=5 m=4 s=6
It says h=1 m=15 s=9
